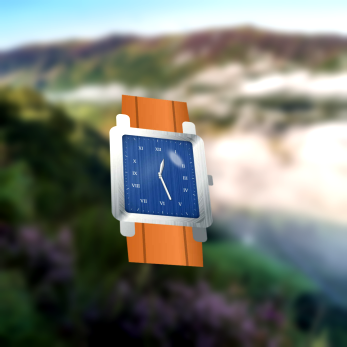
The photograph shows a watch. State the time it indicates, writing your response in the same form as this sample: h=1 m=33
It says h=12 m=27
